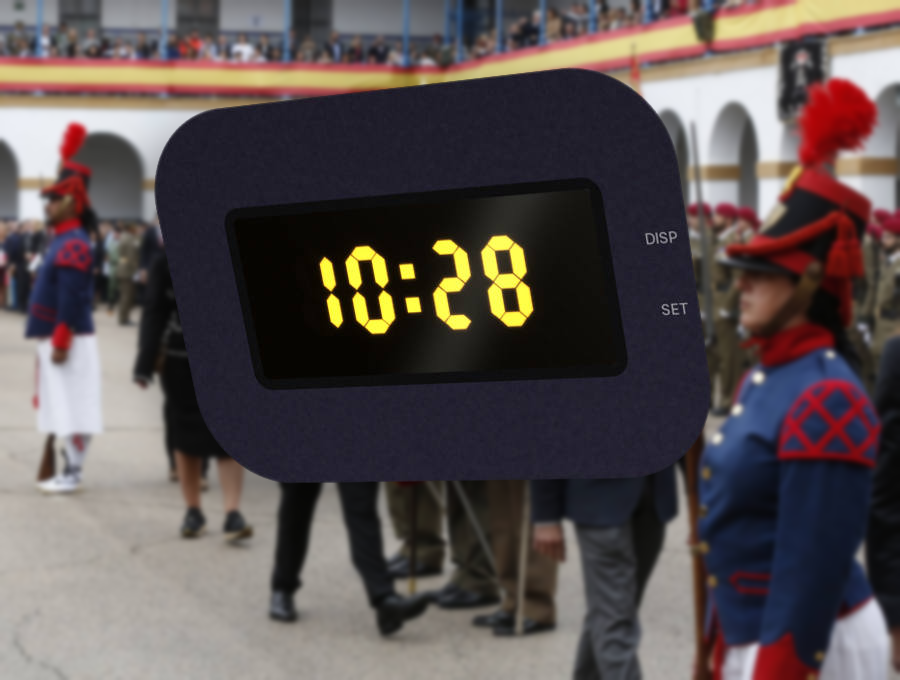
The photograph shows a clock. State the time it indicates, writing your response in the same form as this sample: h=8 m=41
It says h=10 m=28
